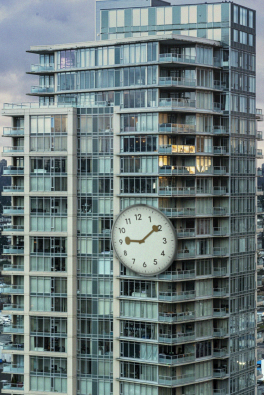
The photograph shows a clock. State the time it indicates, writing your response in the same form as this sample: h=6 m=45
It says h=9 m=9
